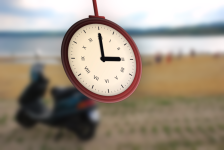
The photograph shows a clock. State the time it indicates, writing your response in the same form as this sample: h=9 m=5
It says h=3 m=0
